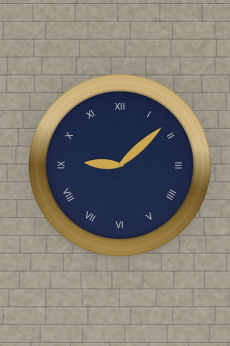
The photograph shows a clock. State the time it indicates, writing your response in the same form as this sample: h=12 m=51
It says h=9 m=8
